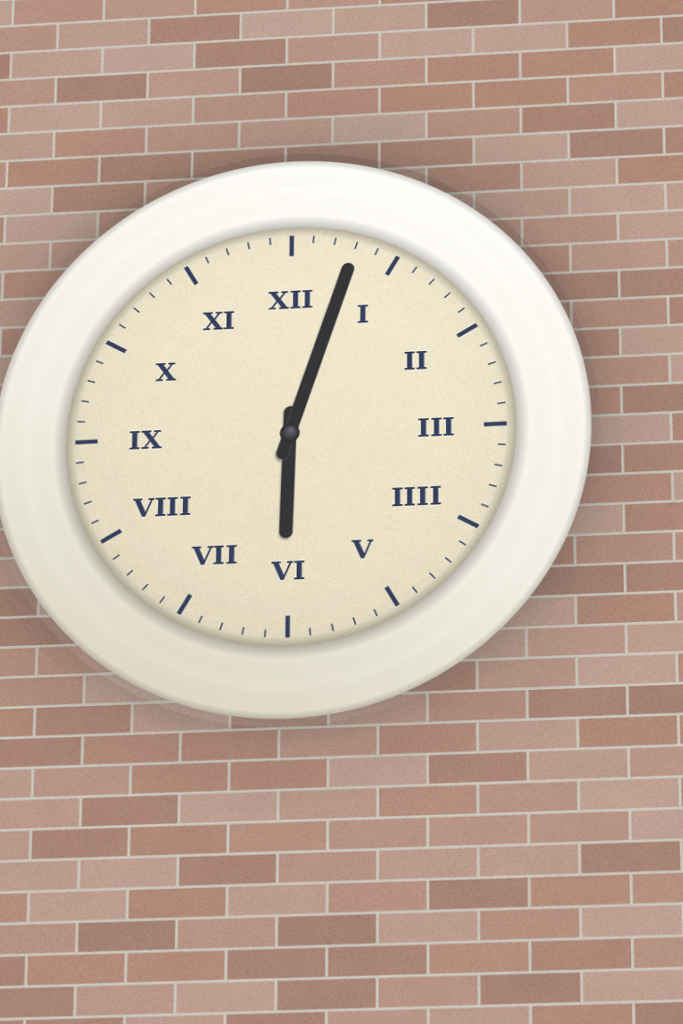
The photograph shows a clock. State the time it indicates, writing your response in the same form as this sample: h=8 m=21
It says h=6 m=3
